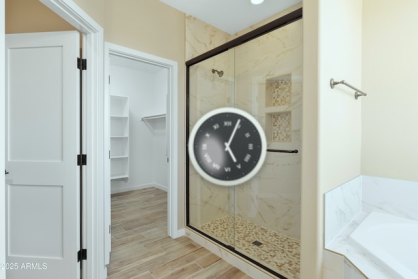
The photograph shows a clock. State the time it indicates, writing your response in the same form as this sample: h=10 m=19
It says h=5 m=4
